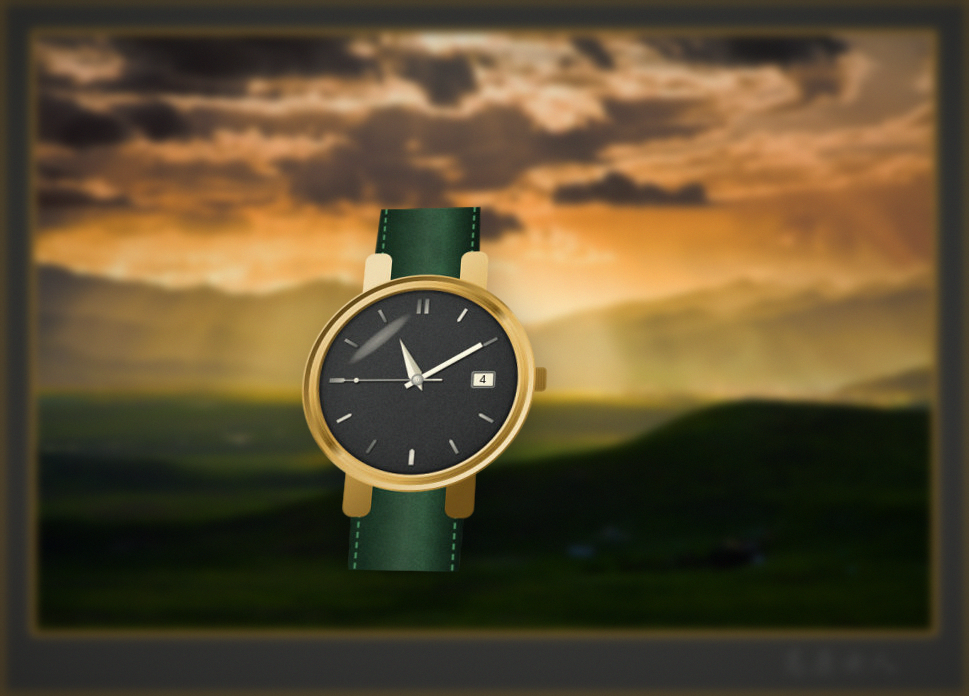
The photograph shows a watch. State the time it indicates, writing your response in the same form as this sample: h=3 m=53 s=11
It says h=11 m=9 s=45
